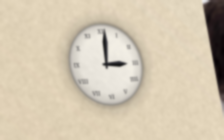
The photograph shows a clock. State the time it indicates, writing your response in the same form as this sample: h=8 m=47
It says h=3 m=1
